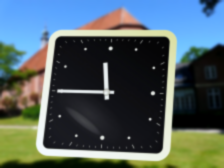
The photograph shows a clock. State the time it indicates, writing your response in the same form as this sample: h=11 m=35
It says h=11 m=45
